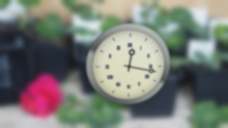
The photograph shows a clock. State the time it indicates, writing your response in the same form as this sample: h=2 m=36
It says h=12 m=17
